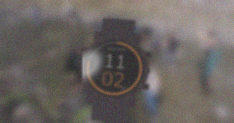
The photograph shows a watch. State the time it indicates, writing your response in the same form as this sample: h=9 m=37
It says h=11 m=2
